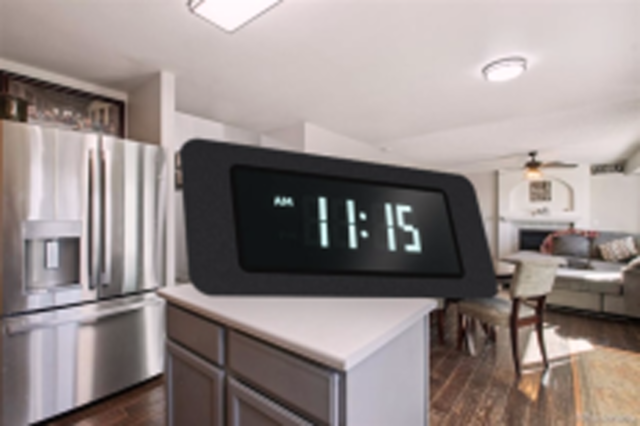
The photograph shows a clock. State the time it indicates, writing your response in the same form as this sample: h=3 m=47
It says h=11 m=15
